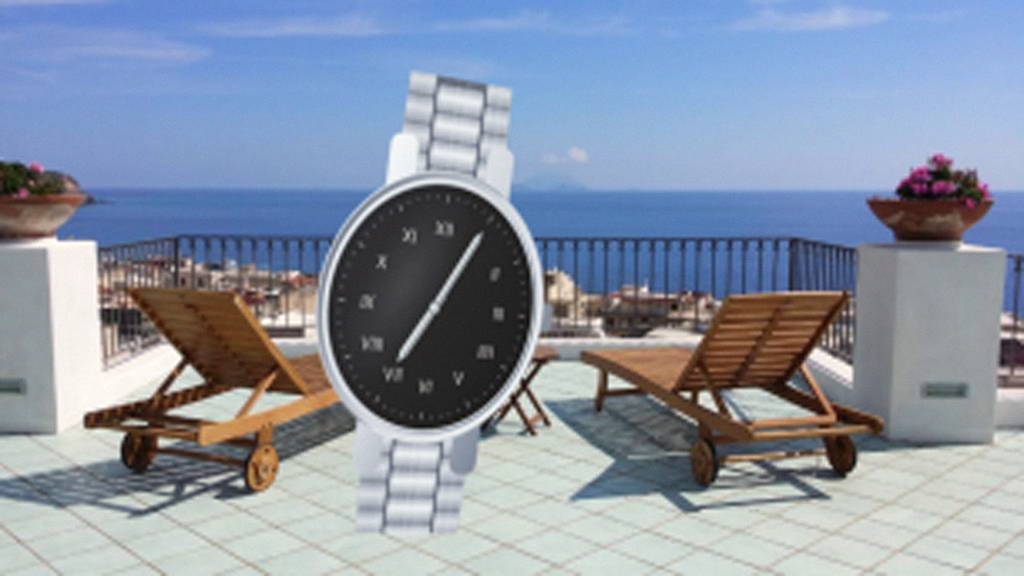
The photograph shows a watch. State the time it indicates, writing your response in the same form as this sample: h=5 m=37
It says h=7 m=5
